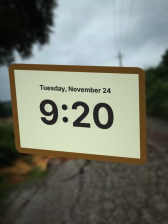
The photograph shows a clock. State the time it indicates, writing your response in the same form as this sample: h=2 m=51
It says h=9 m=20
